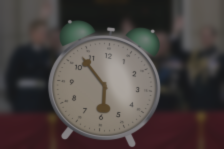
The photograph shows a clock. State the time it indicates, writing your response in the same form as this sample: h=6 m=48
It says h=5 m=53
